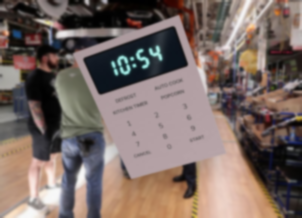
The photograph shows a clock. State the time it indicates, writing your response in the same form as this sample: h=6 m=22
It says h=10 m=54
